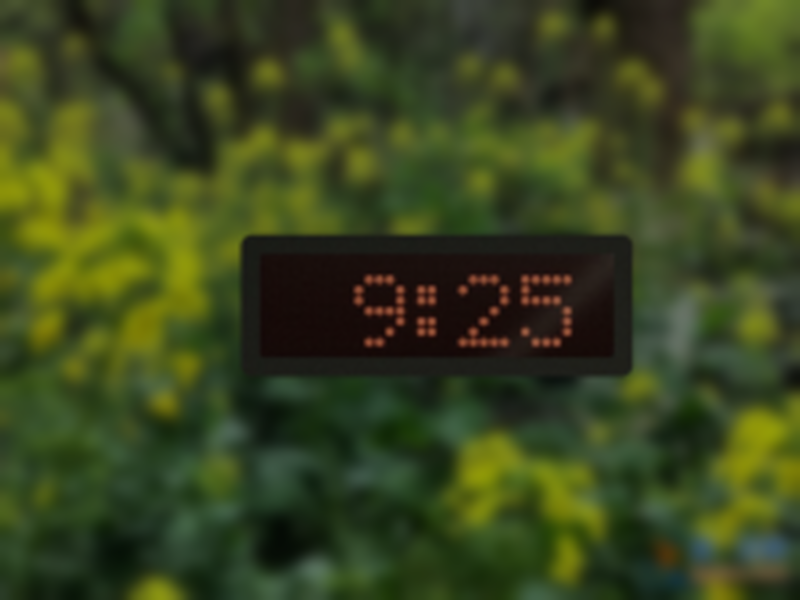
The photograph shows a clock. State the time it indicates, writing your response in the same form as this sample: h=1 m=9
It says h=9 m=25
